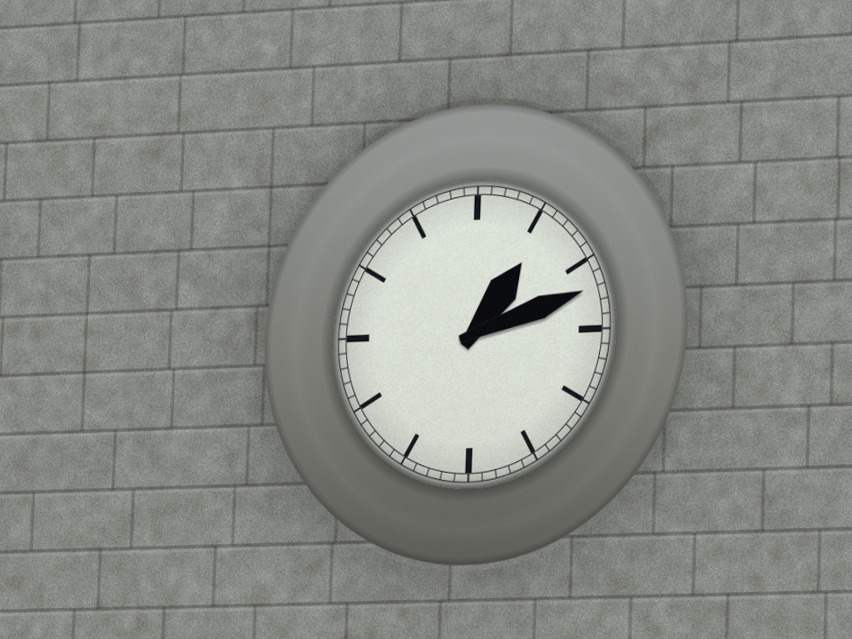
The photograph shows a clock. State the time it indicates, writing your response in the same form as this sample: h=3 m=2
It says h=1 m=12
